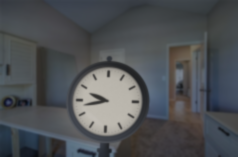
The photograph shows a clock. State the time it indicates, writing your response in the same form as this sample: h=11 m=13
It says h=9 m=43
